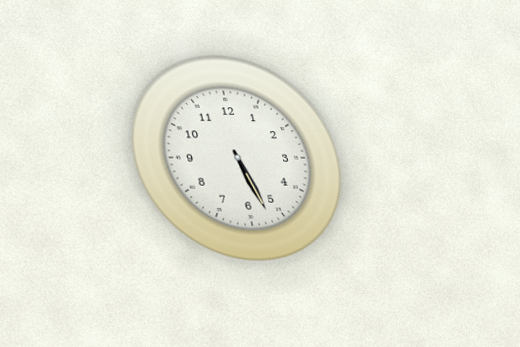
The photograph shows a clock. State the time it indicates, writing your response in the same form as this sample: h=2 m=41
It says h=5 m=27
